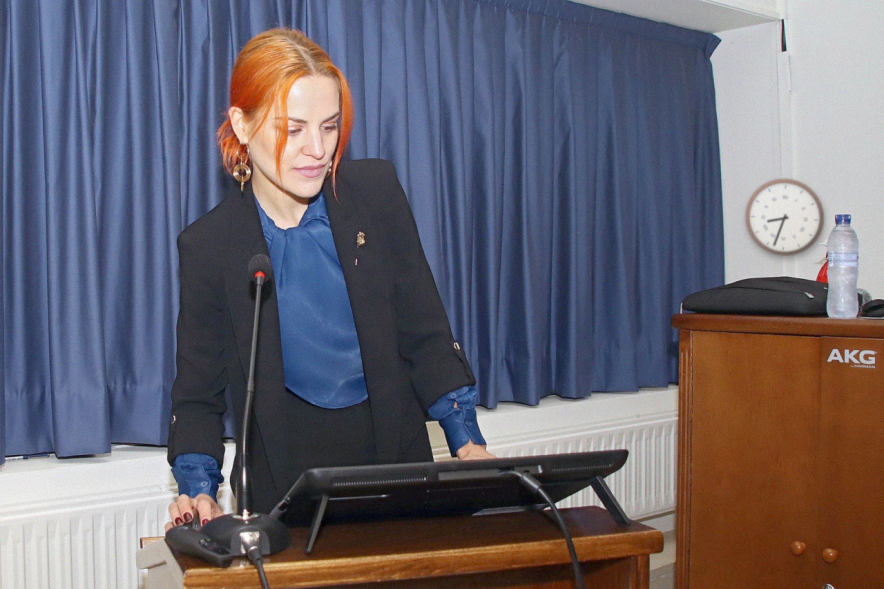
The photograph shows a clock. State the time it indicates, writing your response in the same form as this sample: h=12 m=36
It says h=8 m=33
